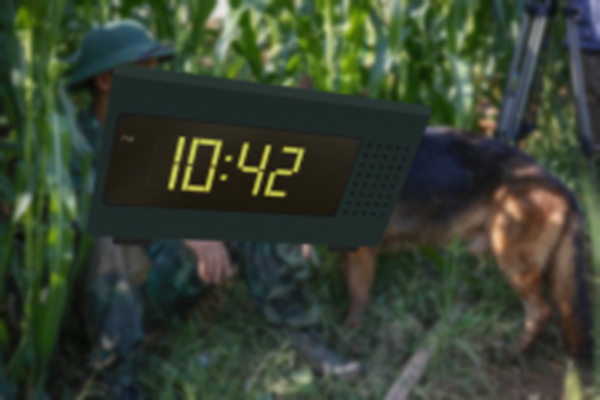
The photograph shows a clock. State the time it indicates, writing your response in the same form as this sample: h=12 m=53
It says h=10 m=42
